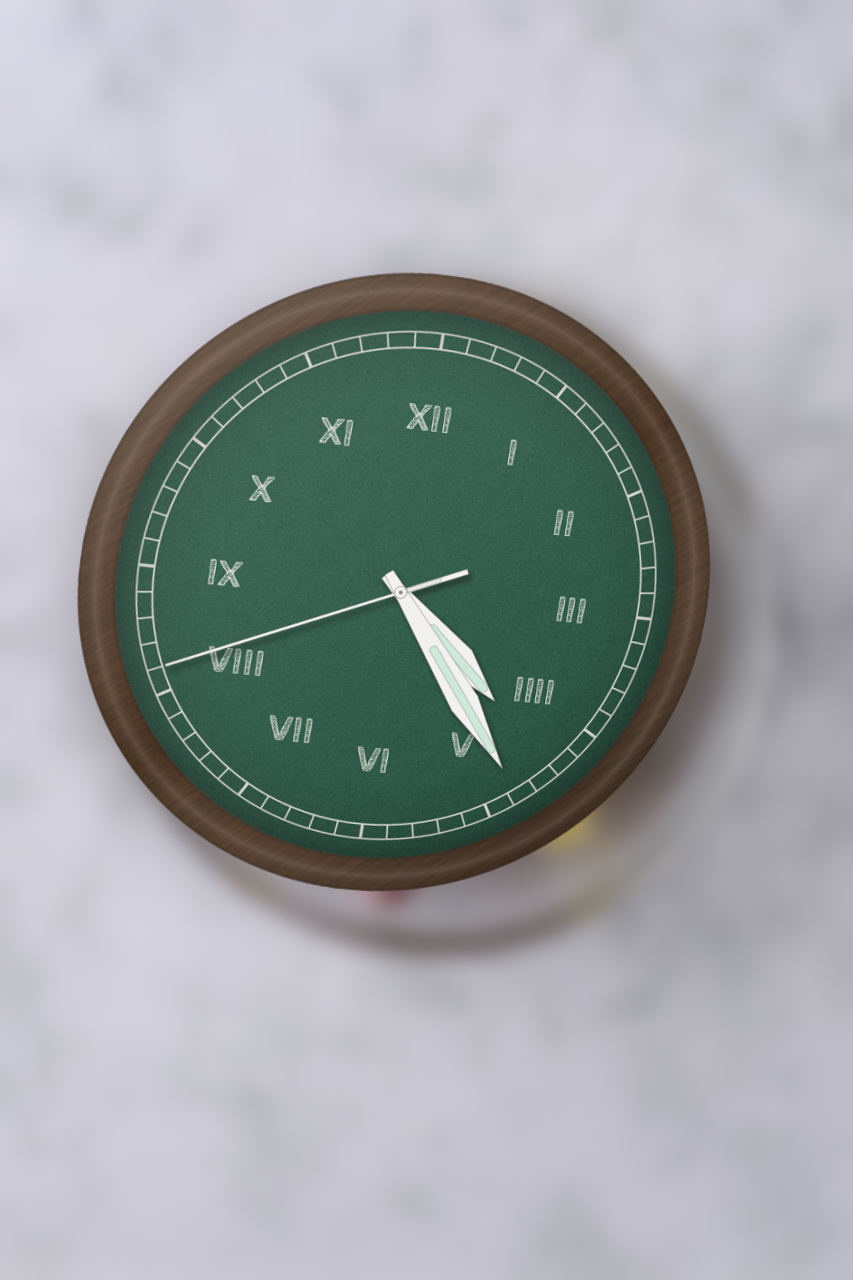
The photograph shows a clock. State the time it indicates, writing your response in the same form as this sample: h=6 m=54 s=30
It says h=4 m=23 s=41
